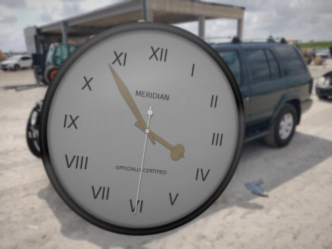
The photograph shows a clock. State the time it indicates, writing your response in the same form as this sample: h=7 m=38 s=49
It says h=3 m=53 s=30
